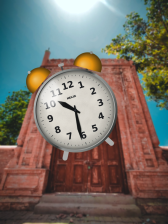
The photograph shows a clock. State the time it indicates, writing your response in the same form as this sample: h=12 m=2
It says h=10 m=31
